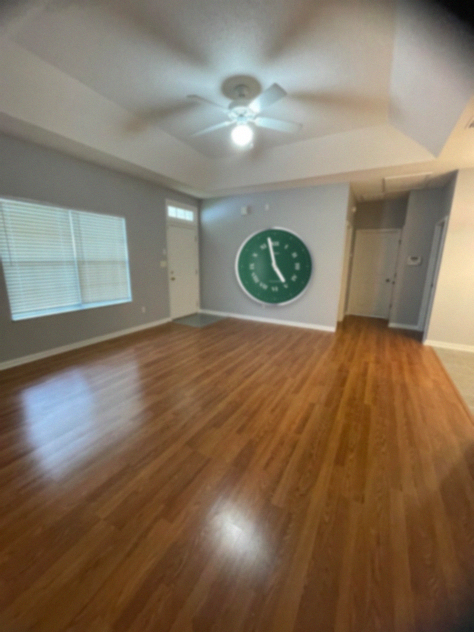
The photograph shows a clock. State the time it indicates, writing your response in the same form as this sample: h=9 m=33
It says h=4 m=58
